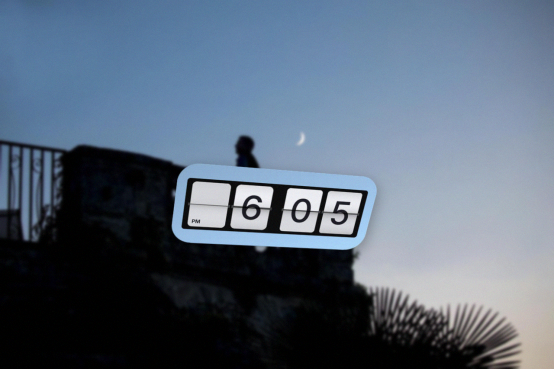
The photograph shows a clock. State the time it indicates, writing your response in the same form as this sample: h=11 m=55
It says h=6 m=5
